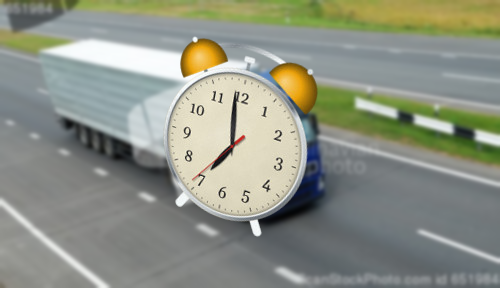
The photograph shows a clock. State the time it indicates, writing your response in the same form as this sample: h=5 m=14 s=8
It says h=6 m=58 s=36
